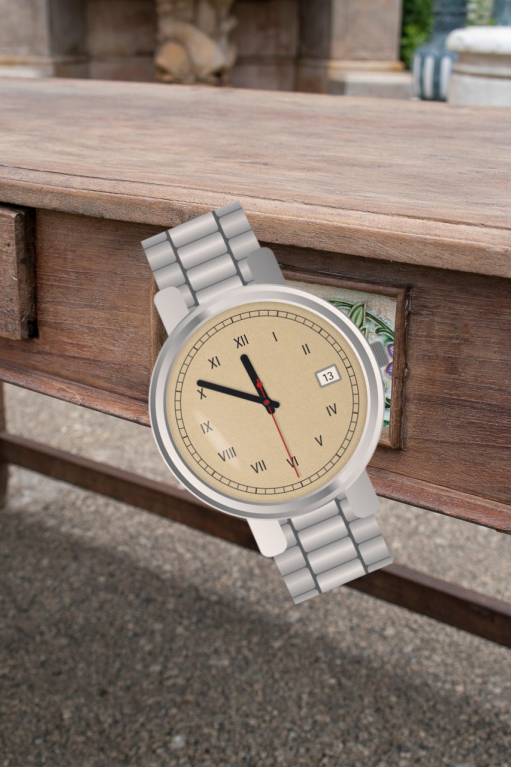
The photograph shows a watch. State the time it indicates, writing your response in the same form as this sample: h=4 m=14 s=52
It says h=11 m=51 s=30
